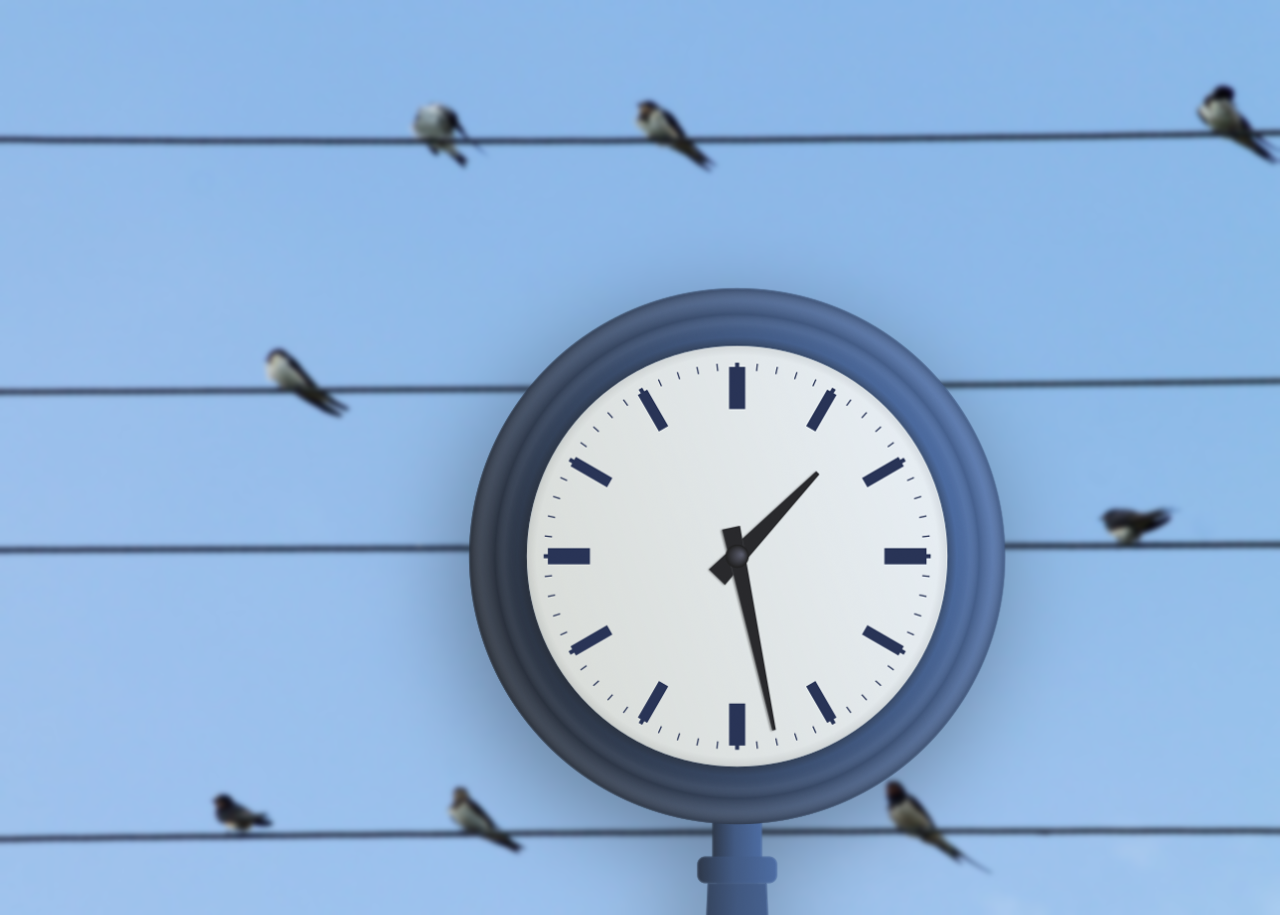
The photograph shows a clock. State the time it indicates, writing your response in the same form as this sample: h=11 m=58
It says h=1 m=28
